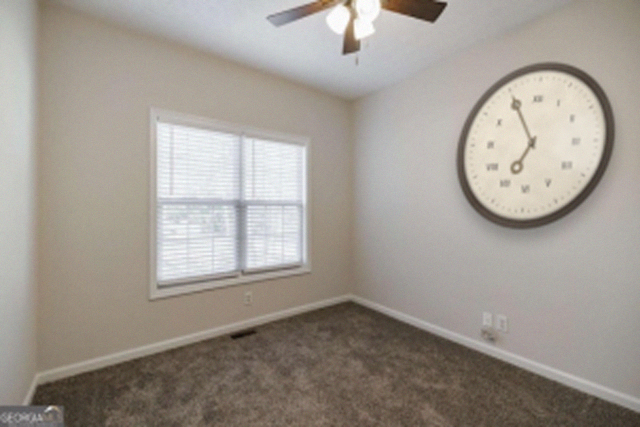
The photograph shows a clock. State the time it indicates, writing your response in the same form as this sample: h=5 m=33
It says h=6 m=55
